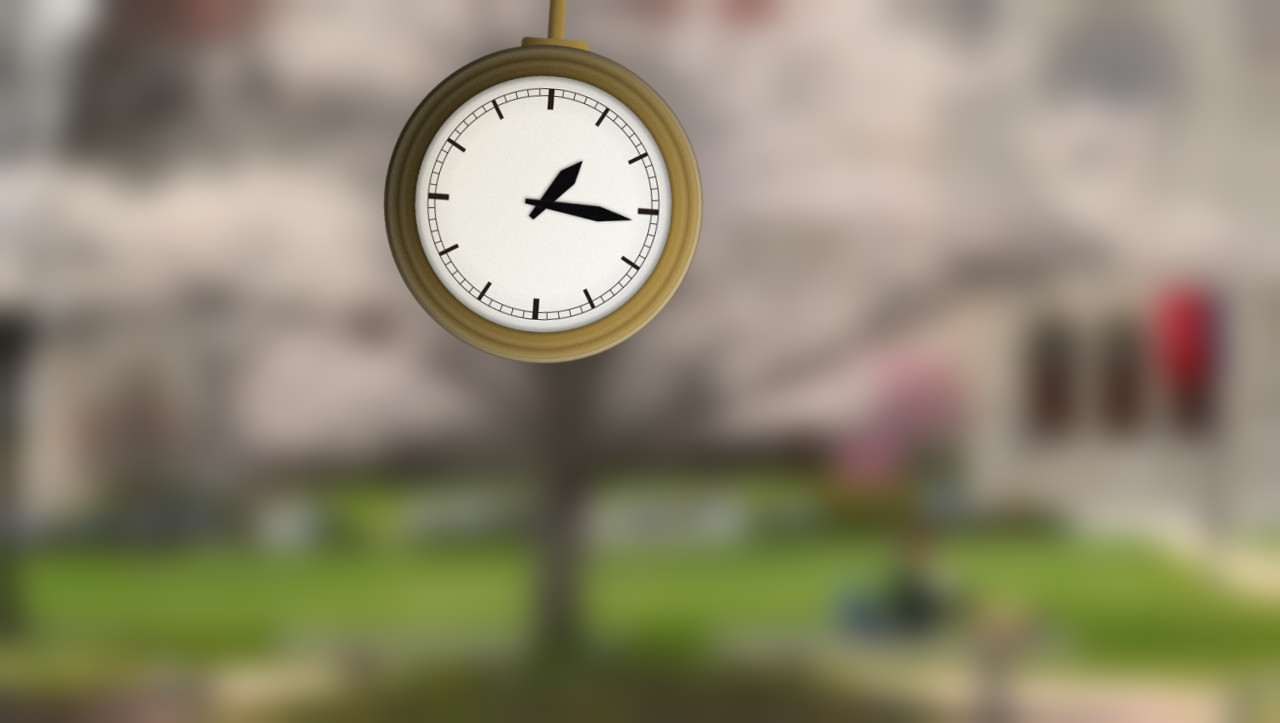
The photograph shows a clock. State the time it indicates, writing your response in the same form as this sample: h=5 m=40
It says h=1 m=16
